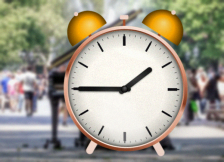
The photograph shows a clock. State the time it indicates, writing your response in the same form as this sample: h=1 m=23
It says h=1 m=45
